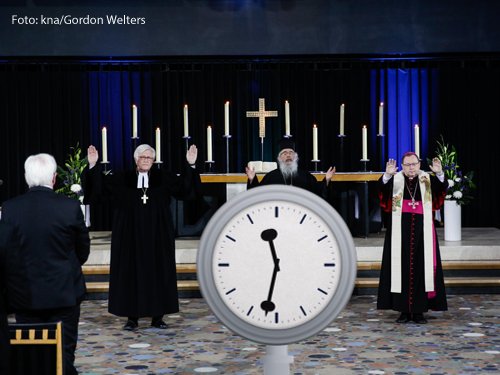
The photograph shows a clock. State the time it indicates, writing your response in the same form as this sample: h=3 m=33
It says h=11 m=32
